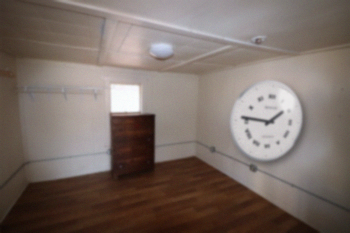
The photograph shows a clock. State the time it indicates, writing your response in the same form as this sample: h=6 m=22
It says h=1 m=46
